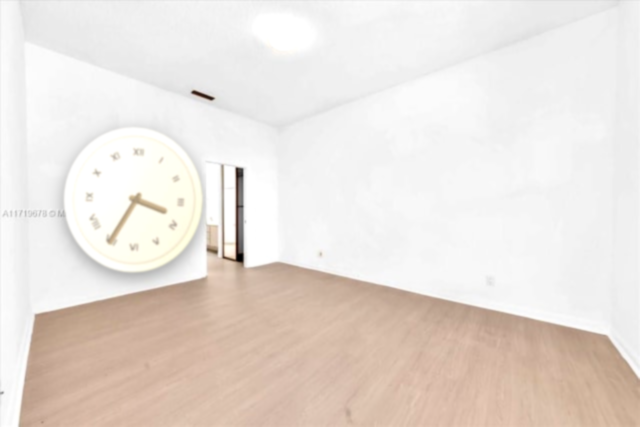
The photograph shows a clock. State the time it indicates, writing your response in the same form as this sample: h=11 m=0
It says h=3 m=35
